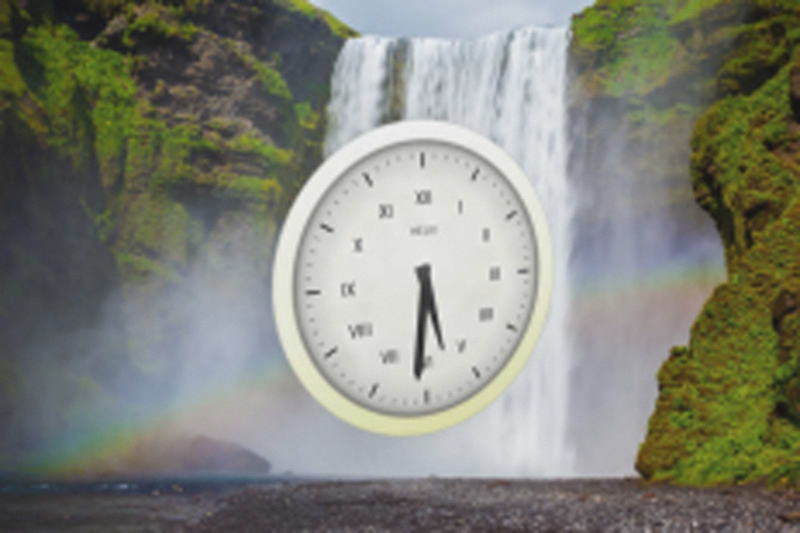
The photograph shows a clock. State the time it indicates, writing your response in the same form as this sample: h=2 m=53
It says h=5 m=31
